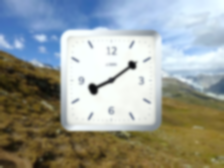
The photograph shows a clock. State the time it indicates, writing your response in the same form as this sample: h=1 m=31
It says h=8 m=9
